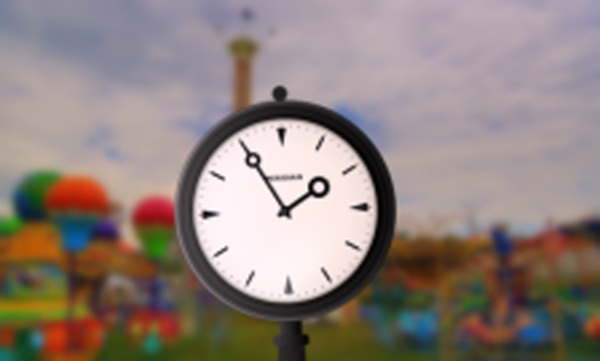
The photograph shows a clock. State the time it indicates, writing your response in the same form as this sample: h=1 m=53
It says h=1 m=55
